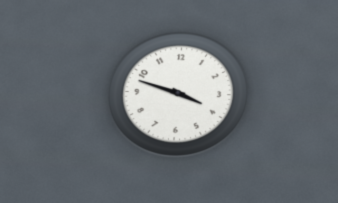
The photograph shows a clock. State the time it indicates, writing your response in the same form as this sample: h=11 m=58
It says h=3 m=48
